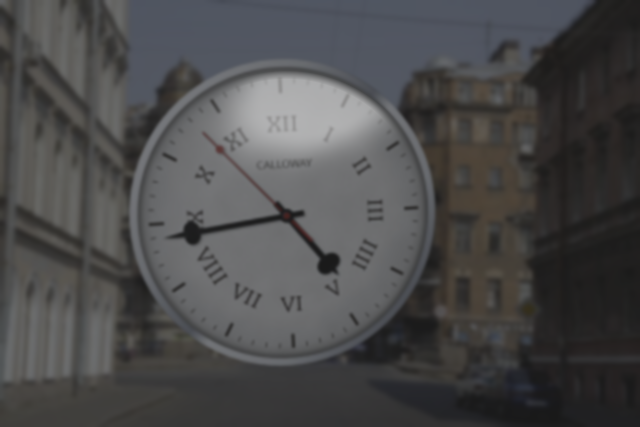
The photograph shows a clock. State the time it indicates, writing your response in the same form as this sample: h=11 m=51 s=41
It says h=4 m=43 s=53
